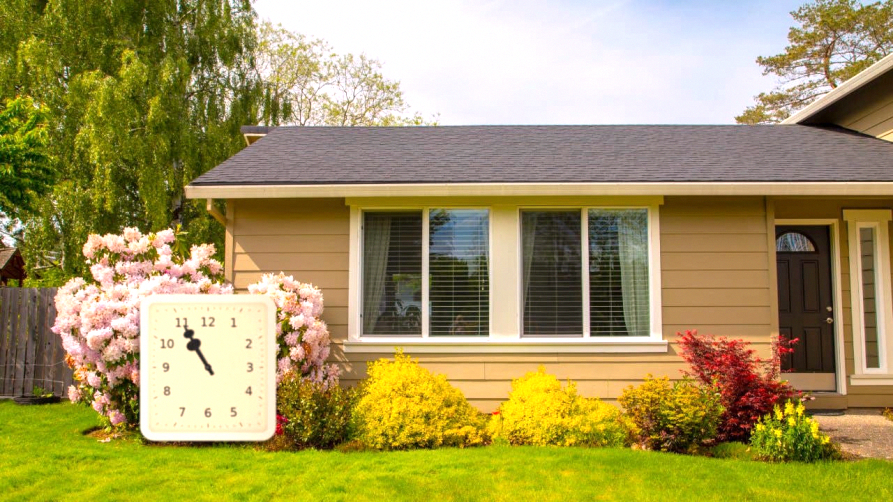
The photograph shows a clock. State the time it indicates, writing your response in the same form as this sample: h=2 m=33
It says h=10 m=55
